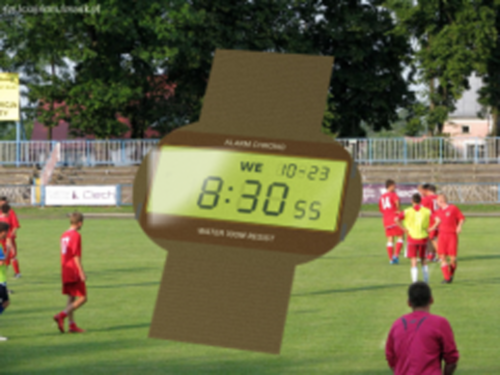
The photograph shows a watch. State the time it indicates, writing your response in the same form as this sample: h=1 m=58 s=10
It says h=8 m=30 s=55
